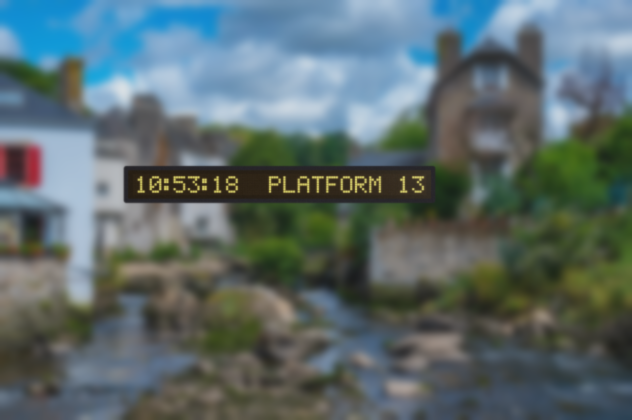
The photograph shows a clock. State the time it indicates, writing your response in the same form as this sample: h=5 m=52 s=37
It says h=10 m=53 s=18
